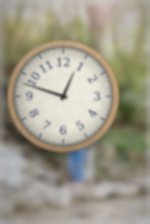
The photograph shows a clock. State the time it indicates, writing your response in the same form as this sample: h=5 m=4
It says h=12 m=48
